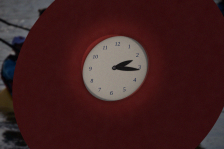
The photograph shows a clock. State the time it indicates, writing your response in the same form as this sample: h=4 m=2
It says h=2 m=16
